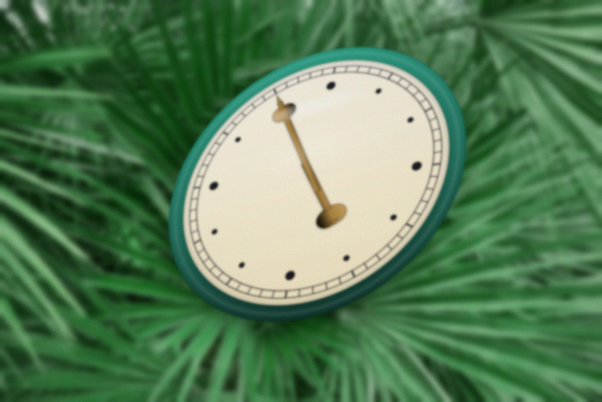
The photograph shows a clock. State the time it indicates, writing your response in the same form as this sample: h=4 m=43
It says h=4 m=55
